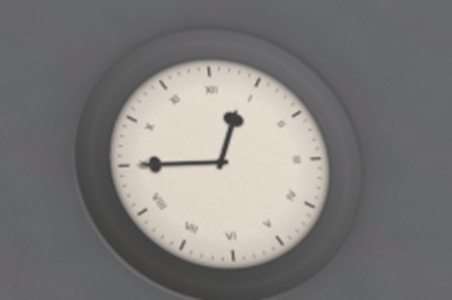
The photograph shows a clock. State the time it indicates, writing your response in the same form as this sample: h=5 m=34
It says h=12 m=45
